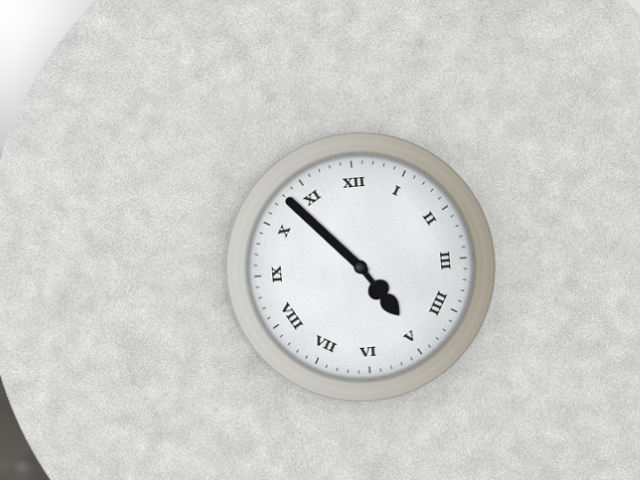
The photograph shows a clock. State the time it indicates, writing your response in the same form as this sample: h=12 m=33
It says h=4 m=53
